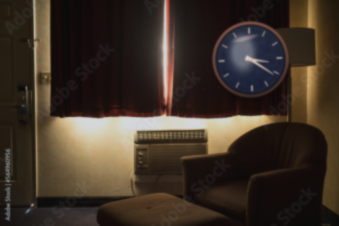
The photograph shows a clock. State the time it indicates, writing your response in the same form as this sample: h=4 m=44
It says h=3 m=21
